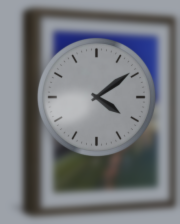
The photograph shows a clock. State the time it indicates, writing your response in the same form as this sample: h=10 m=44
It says h=4 m=9
